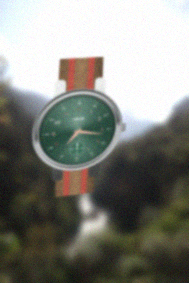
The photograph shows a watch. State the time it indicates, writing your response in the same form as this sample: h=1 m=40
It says h=7 m=17
